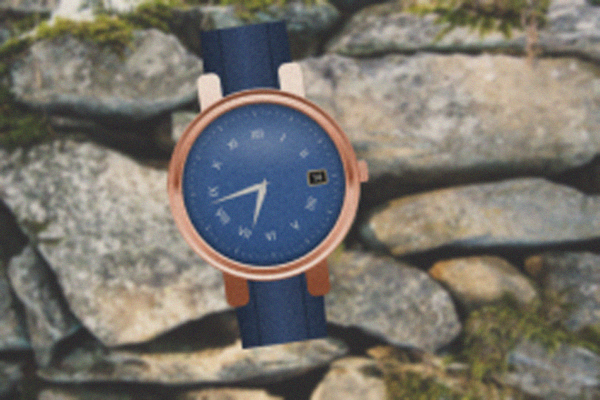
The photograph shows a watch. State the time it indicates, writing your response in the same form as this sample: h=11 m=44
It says h=6 m=43
